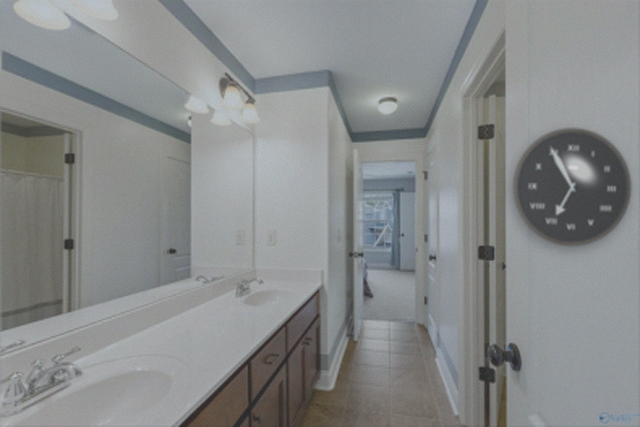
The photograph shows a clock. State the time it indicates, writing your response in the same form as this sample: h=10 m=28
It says h=6 m=55
